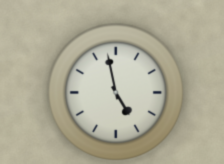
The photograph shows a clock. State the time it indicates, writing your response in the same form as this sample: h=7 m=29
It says h=4 m=58
